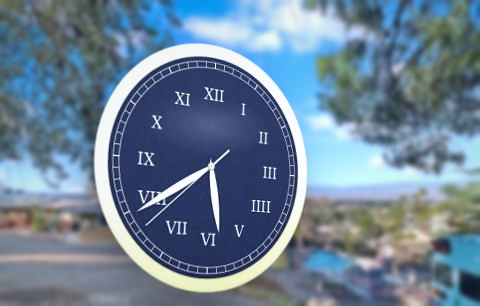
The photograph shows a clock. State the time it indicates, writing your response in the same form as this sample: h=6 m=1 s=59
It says h=5 m=39 s=38
